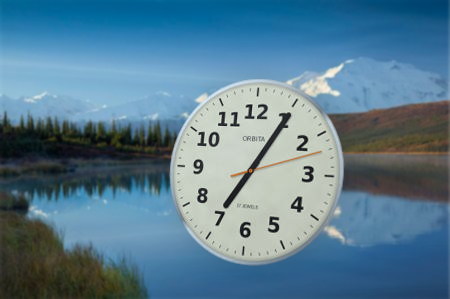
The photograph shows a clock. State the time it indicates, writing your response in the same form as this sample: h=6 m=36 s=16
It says h=7 m=5 s=12
